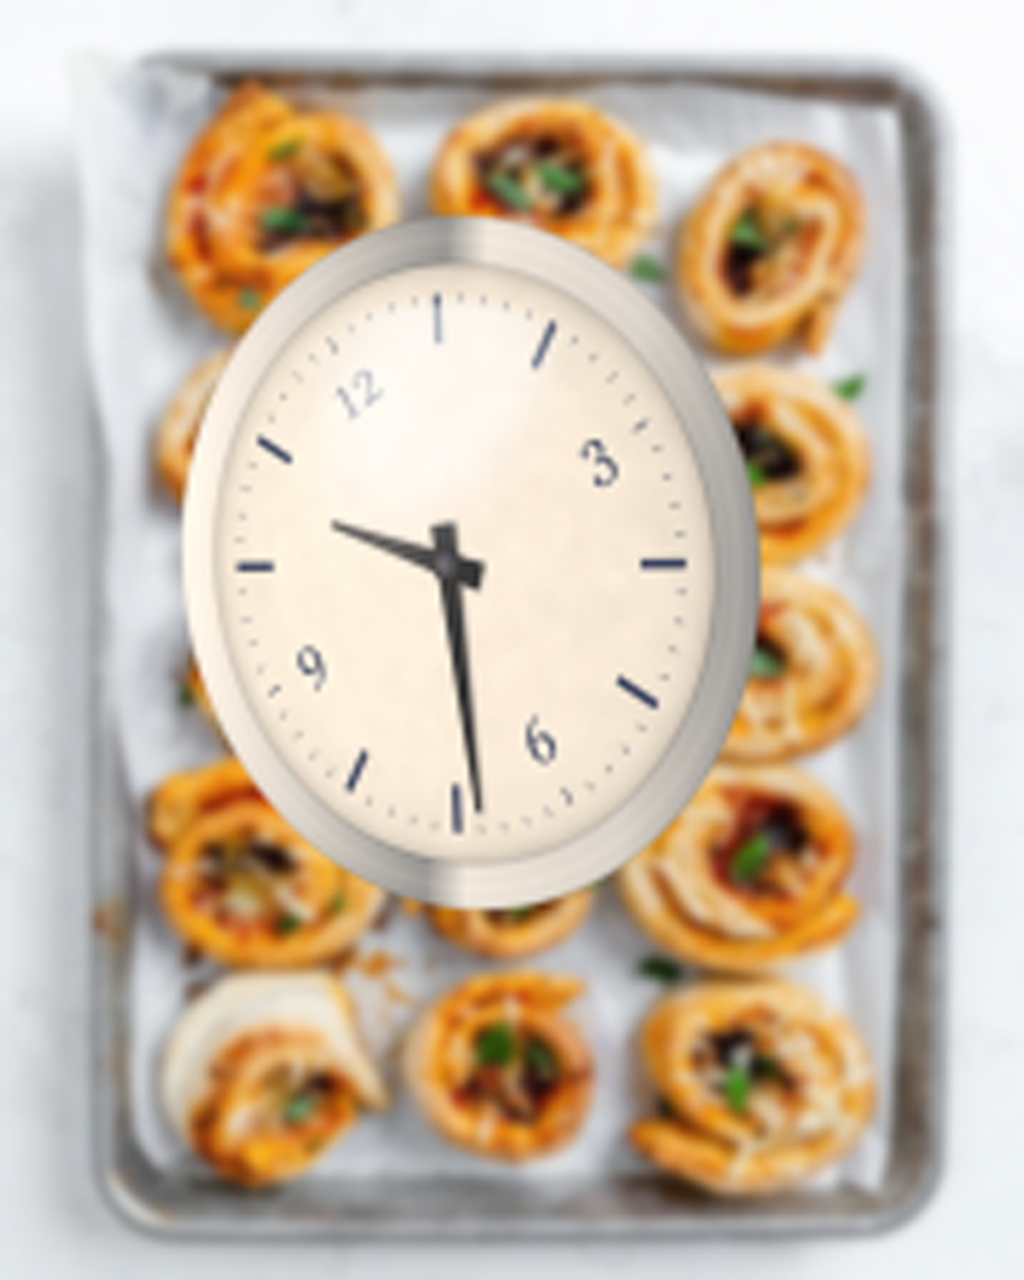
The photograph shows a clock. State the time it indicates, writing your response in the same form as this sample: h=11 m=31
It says h=10 m=34
